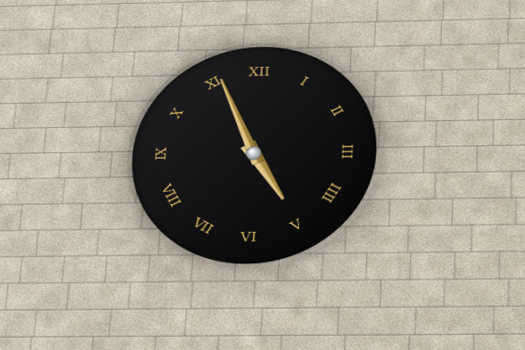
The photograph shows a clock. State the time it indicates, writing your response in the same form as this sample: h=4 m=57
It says h=4 m=56
